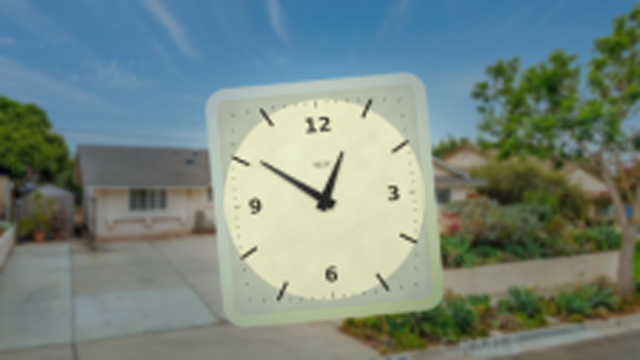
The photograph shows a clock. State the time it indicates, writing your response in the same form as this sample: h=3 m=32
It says h=12 m=51
